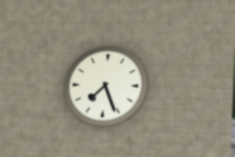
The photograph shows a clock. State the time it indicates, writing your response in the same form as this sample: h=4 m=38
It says h=7 m=26
